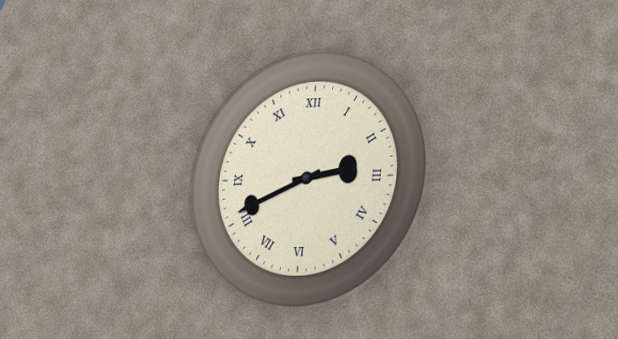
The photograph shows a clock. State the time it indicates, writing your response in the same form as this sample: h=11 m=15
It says h=2 m=41
